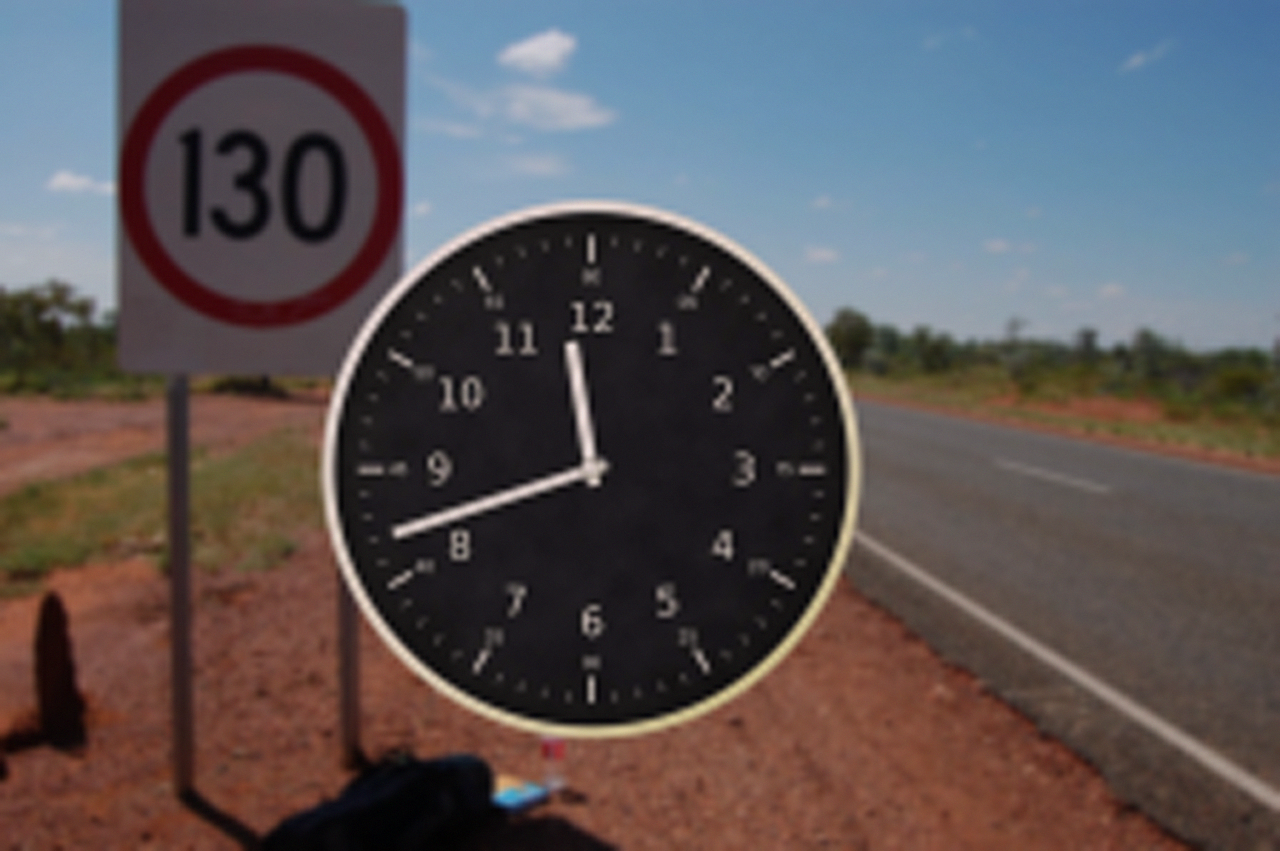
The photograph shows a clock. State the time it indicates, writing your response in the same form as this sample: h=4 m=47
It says h=11 m=42
